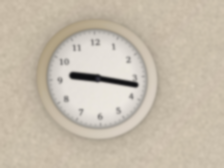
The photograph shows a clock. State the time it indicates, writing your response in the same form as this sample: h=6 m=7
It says h=9 m=17
